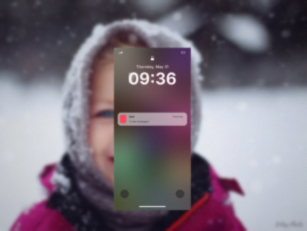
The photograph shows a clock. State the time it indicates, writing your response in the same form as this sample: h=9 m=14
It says h=9 m=36
